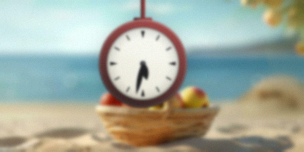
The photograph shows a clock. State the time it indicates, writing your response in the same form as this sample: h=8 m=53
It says h=5 m=32
